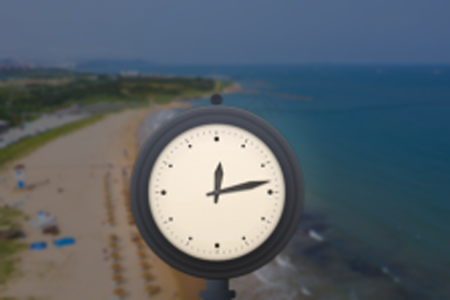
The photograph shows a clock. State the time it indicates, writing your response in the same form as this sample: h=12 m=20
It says h=12 m=13
